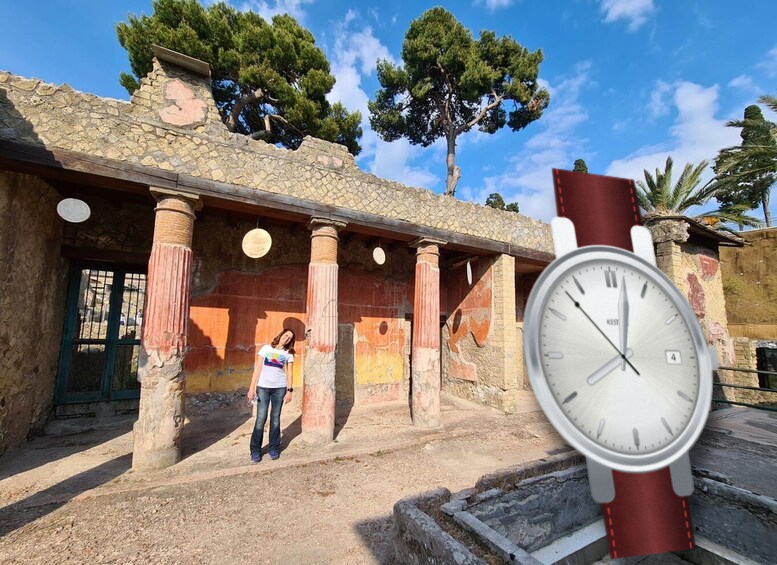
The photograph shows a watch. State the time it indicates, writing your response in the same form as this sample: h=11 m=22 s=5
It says h=8 m=1 s=53
